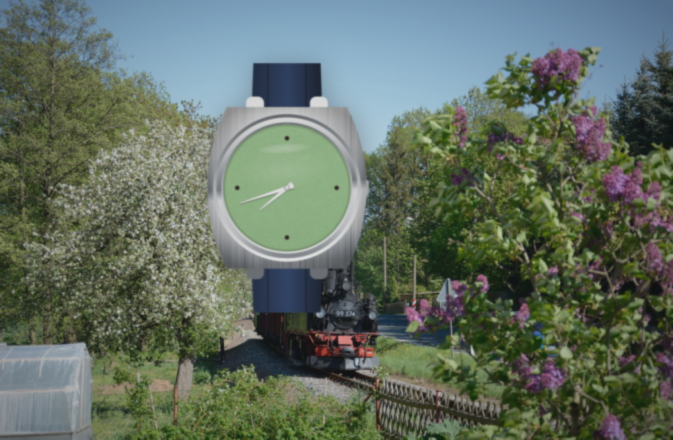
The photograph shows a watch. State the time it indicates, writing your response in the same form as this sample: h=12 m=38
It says h=7 m=42
